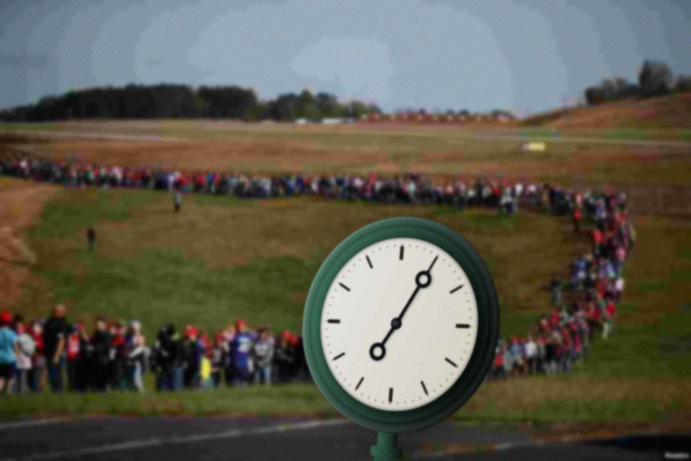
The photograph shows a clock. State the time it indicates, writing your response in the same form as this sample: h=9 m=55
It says h=7 m=5
